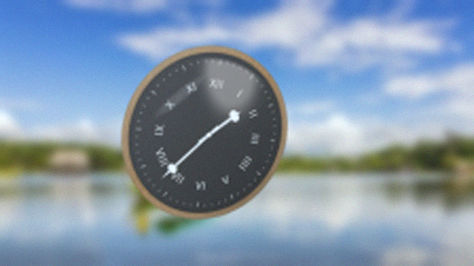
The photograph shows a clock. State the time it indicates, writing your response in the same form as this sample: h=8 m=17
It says h=1 m=37
